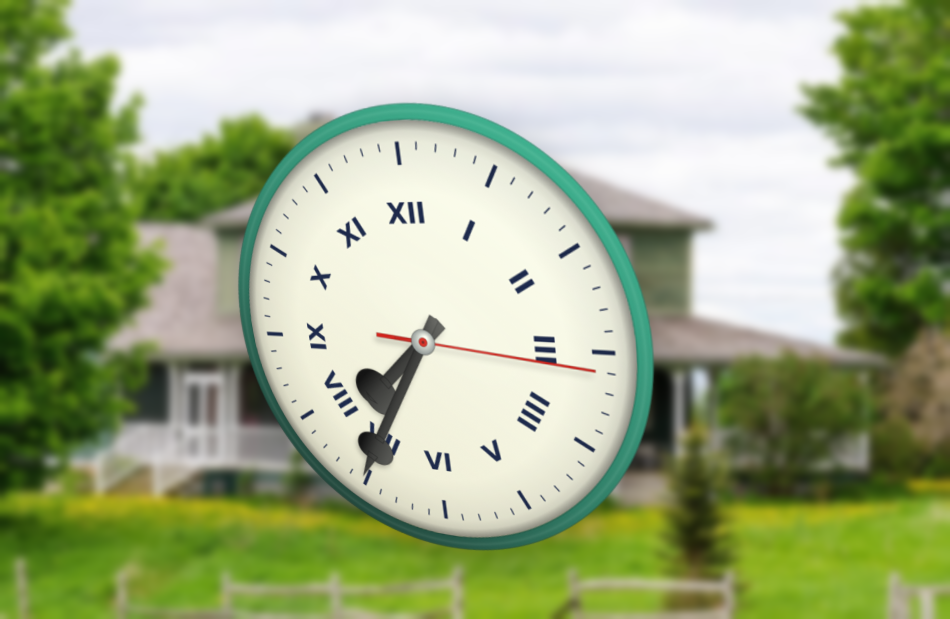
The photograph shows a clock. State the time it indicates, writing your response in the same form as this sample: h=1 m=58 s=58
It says h=7 m=35 s=16
